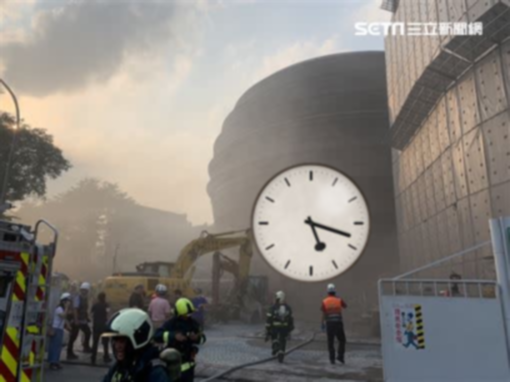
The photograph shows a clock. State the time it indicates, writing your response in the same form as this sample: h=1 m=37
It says h=5 m=18
